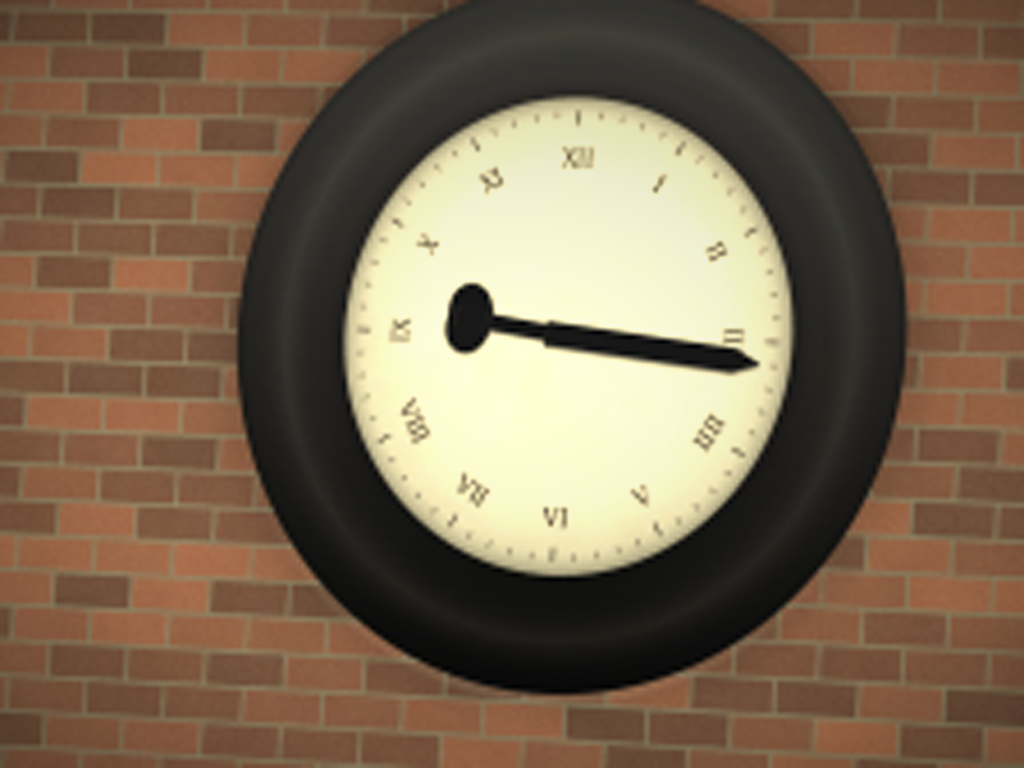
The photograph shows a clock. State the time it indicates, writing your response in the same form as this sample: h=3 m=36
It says h=9 m=16
